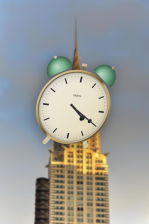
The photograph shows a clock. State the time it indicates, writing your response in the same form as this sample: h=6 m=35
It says h=4 m=20
